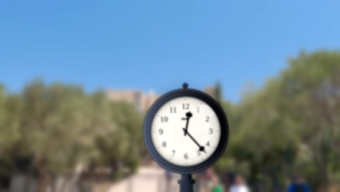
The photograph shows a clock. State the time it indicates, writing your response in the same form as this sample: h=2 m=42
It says h=12 m=23
